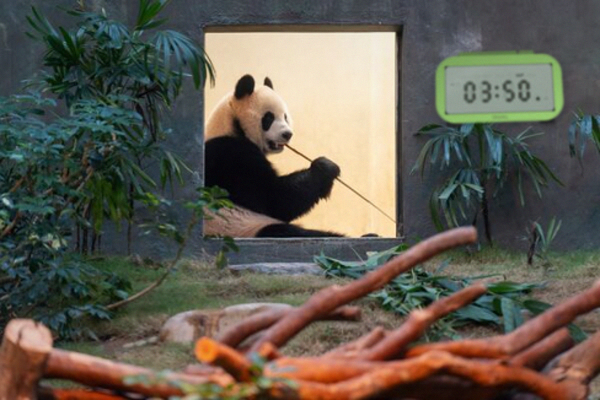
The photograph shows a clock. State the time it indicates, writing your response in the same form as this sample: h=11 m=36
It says h=3 m=50
